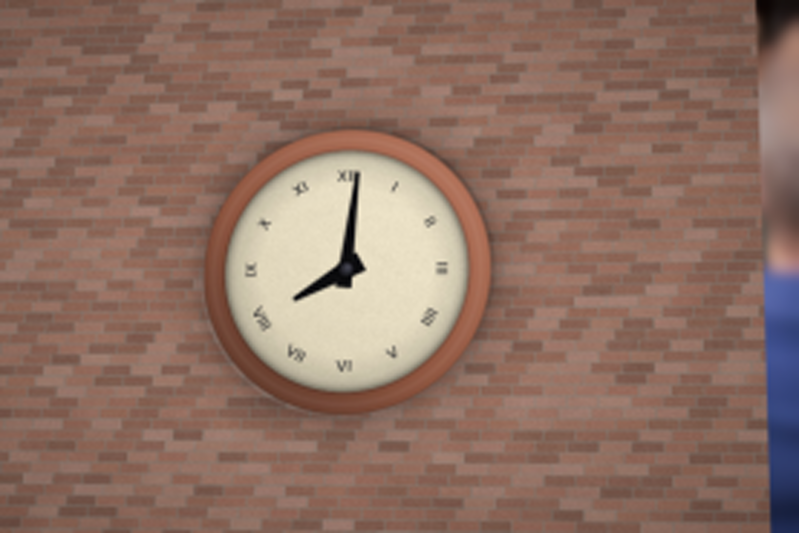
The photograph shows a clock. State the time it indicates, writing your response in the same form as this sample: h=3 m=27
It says h=8 m=1
